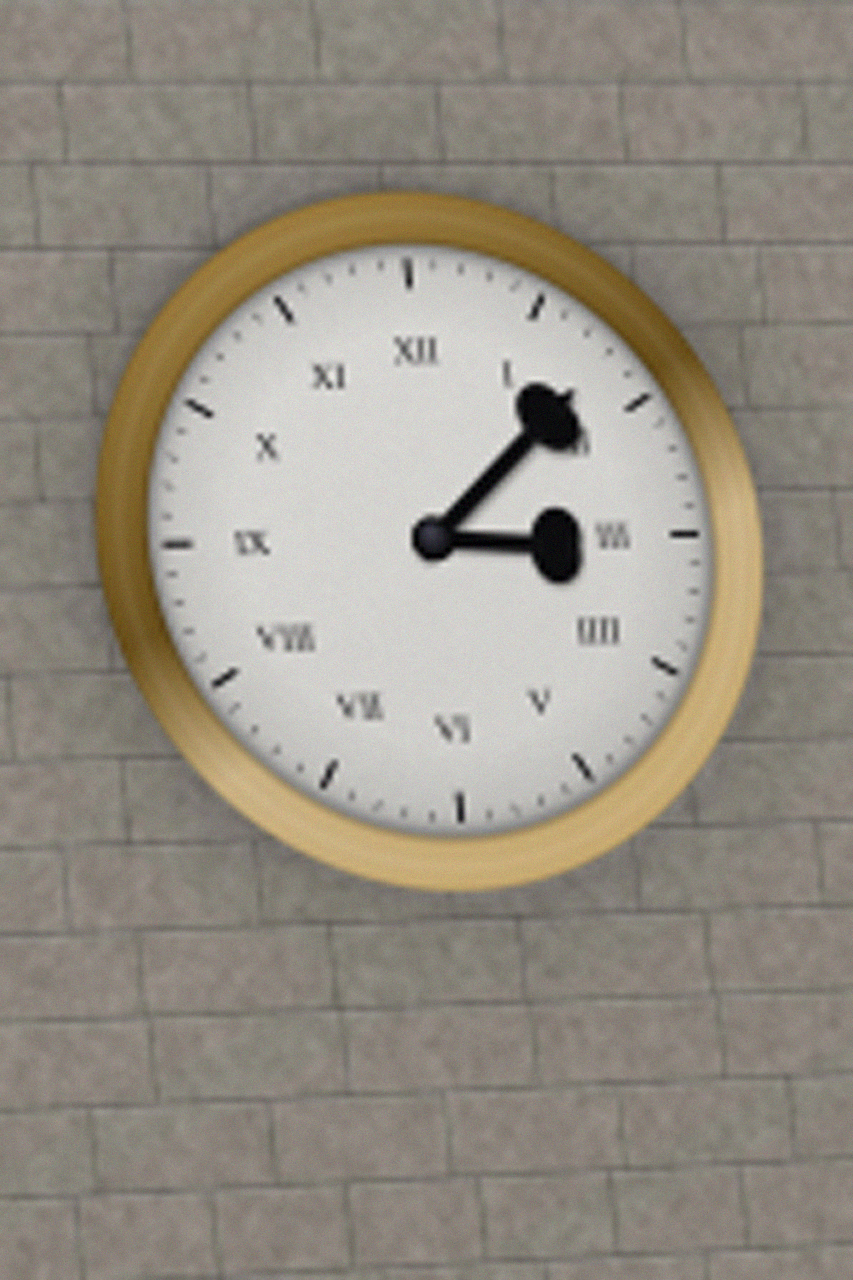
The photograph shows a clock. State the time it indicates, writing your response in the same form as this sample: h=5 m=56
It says h=3 m=8
